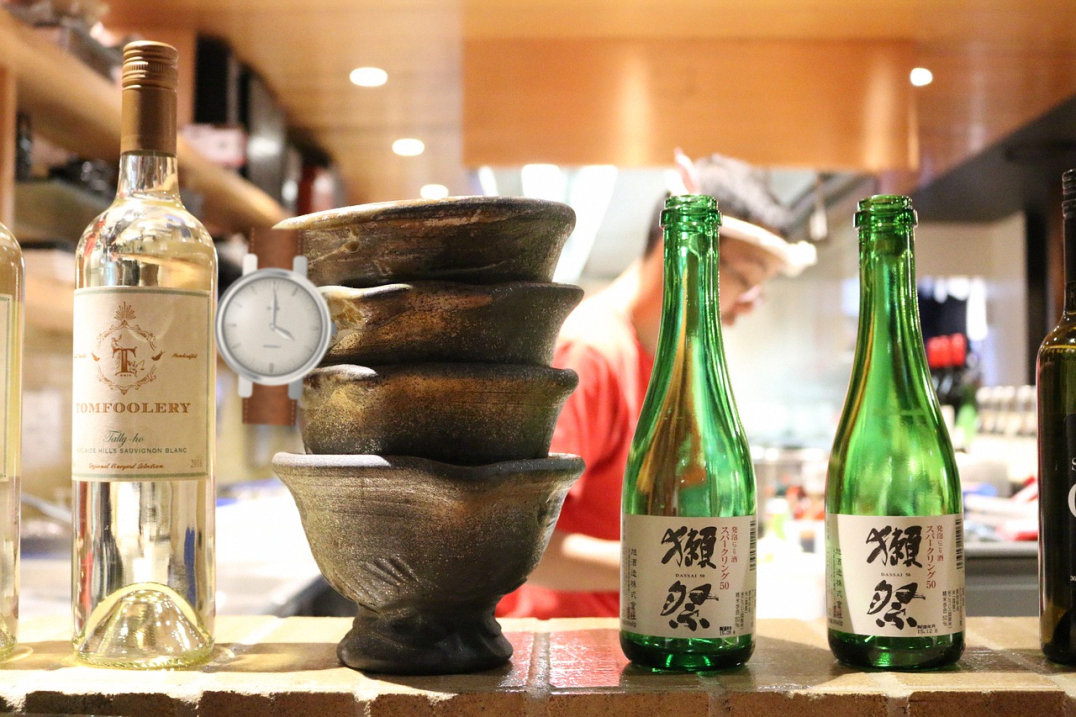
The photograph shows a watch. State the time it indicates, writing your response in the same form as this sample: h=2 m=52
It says h=4 m=0
